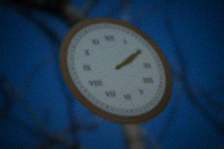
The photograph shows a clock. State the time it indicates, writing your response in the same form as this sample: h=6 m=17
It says h=2 m=10
